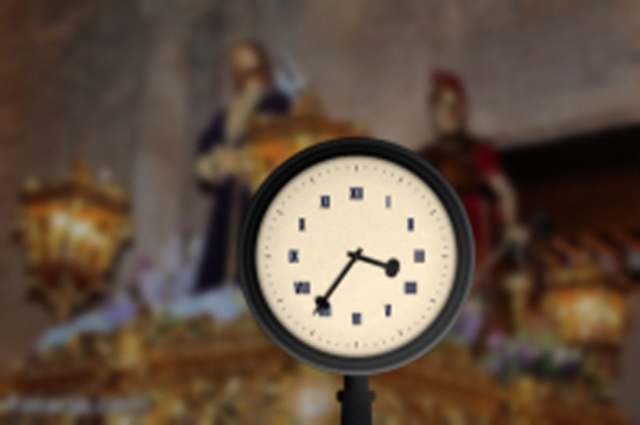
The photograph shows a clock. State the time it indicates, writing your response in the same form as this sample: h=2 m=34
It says h=3 m=36
